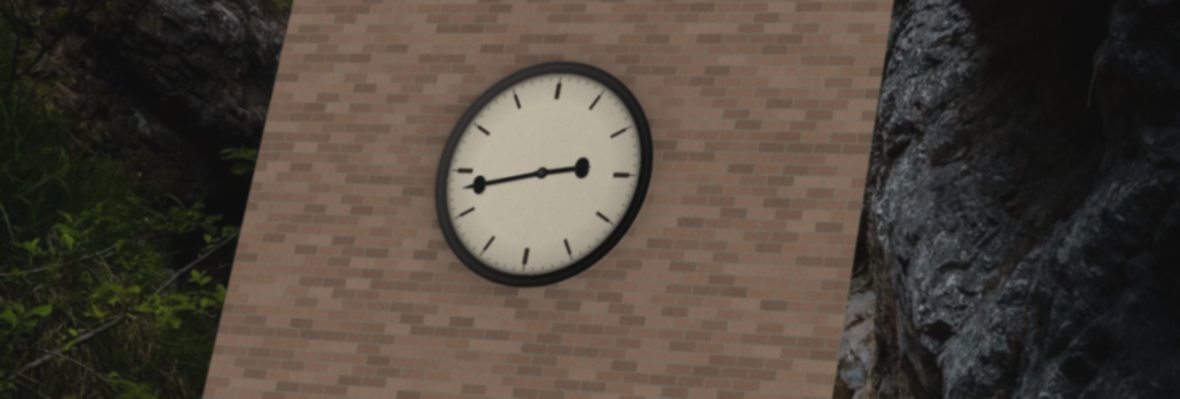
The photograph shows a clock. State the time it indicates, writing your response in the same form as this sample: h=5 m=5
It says h=2 m=43
